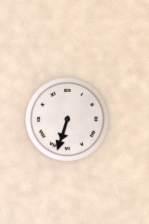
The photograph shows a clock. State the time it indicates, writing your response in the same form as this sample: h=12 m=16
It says h=6 m=33
